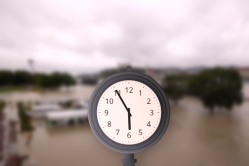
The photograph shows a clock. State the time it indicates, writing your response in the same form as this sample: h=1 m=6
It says h=5 m=55
